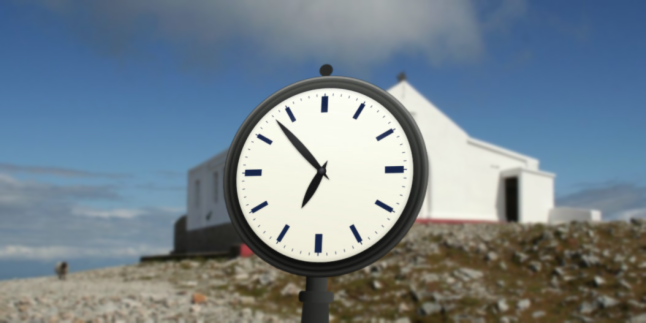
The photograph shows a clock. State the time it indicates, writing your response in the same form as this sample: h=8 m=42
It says h=6 m=53
